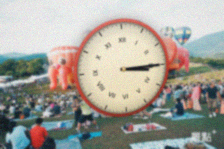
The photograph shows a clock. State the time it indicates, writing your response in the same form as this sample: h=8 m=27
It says h=3 m=15
